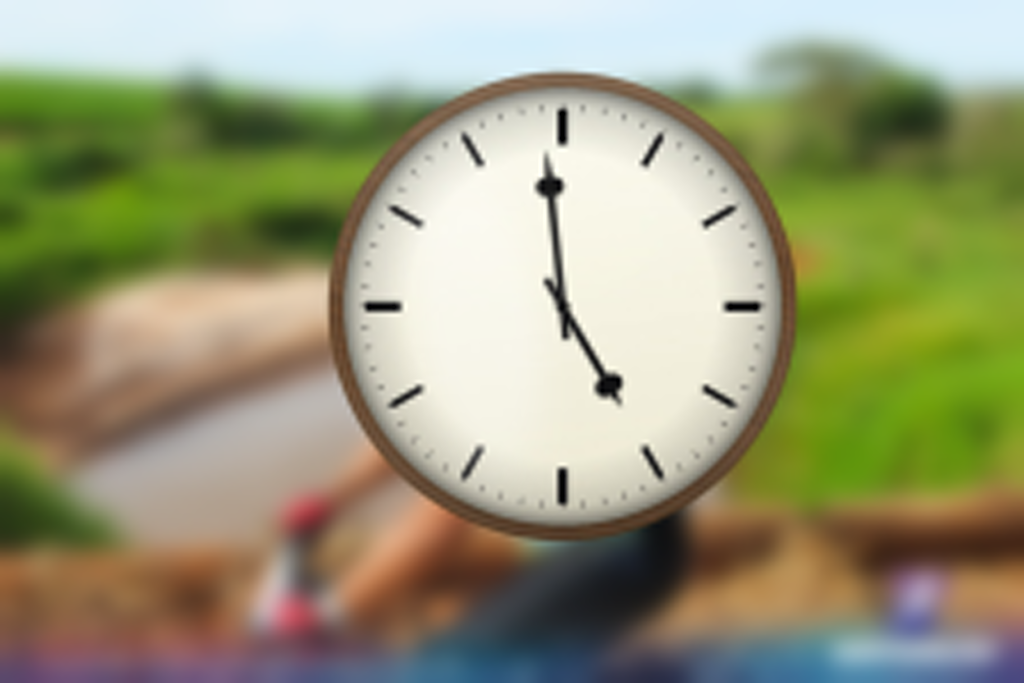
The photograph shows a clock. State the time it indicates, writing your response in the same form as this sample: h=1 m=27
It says h=4 m=59
